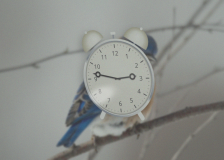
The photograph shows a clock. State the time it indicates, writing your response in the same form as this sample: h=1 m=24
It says h=2 m=47
